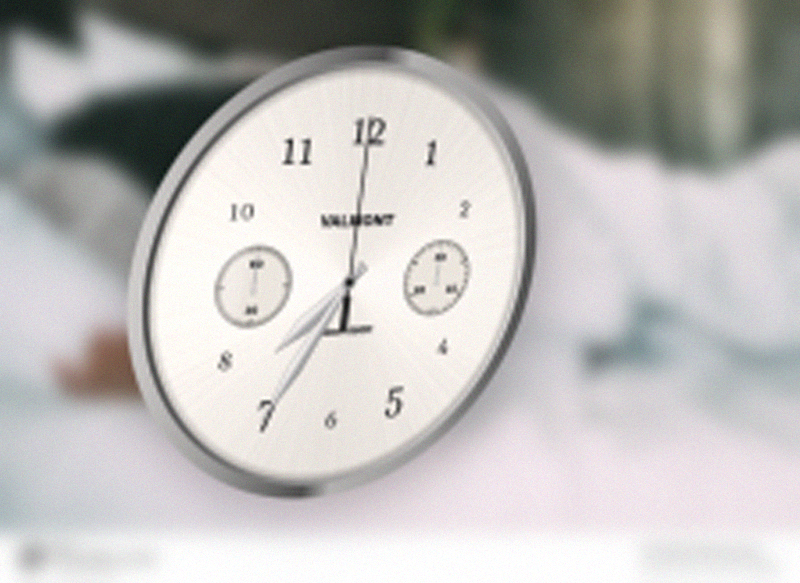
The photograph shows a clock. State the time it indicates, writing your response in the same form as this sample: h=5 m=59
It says h=7 m=35
